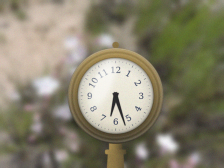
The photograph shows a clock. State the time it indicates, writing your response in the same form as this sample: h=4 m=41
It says h=6 m=27
